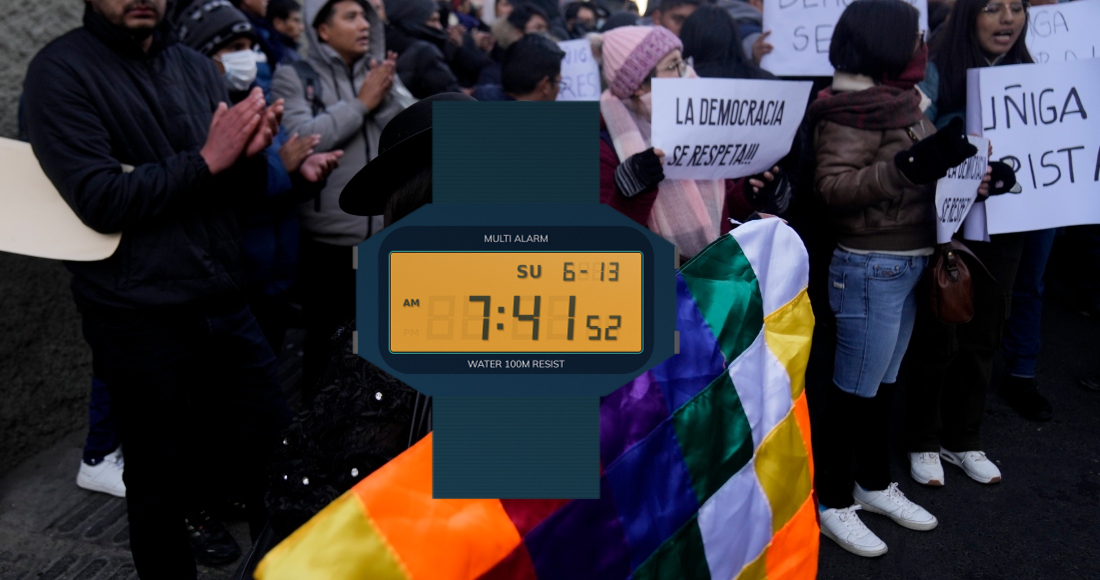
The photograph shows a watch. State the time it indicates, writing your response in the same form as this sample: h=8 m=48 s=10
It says h=7 m=41 s=52
